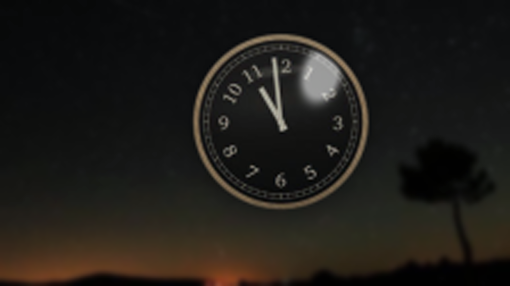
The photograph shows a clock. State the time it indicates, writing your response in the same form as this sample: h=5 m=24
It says h=10 m=59
